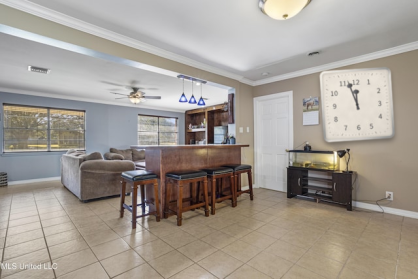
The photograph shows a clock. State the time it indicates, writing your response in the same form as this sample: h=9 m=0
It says h=11 m=57
